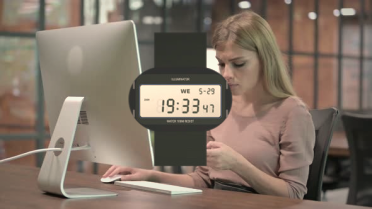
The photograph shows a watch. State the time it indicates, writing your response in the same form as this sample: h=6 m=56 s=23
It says h=19 m=33 s=47
